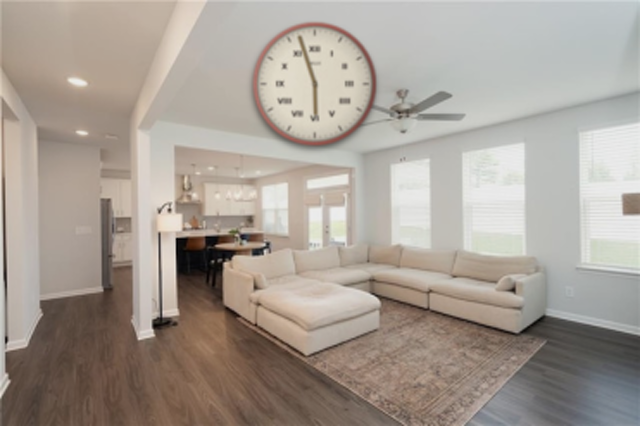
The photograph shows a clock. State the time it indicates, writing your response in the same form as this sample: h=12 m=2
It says h=5 m=57
